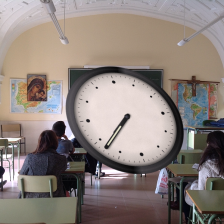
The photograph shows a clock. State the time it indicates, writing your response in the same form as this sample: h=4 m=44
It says h=7 m=38
